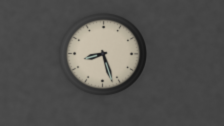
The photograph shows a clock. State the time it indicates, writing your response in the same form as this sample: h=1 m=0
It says h=8 m=27
